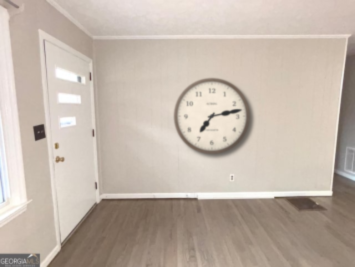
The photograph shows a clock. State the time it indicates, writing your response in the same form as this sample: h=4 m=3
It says h=7 m=13
